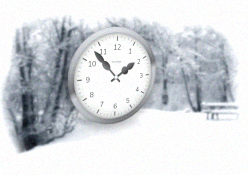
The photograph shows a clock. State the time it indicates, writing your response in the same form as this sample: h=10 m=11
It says h=1 m=53
